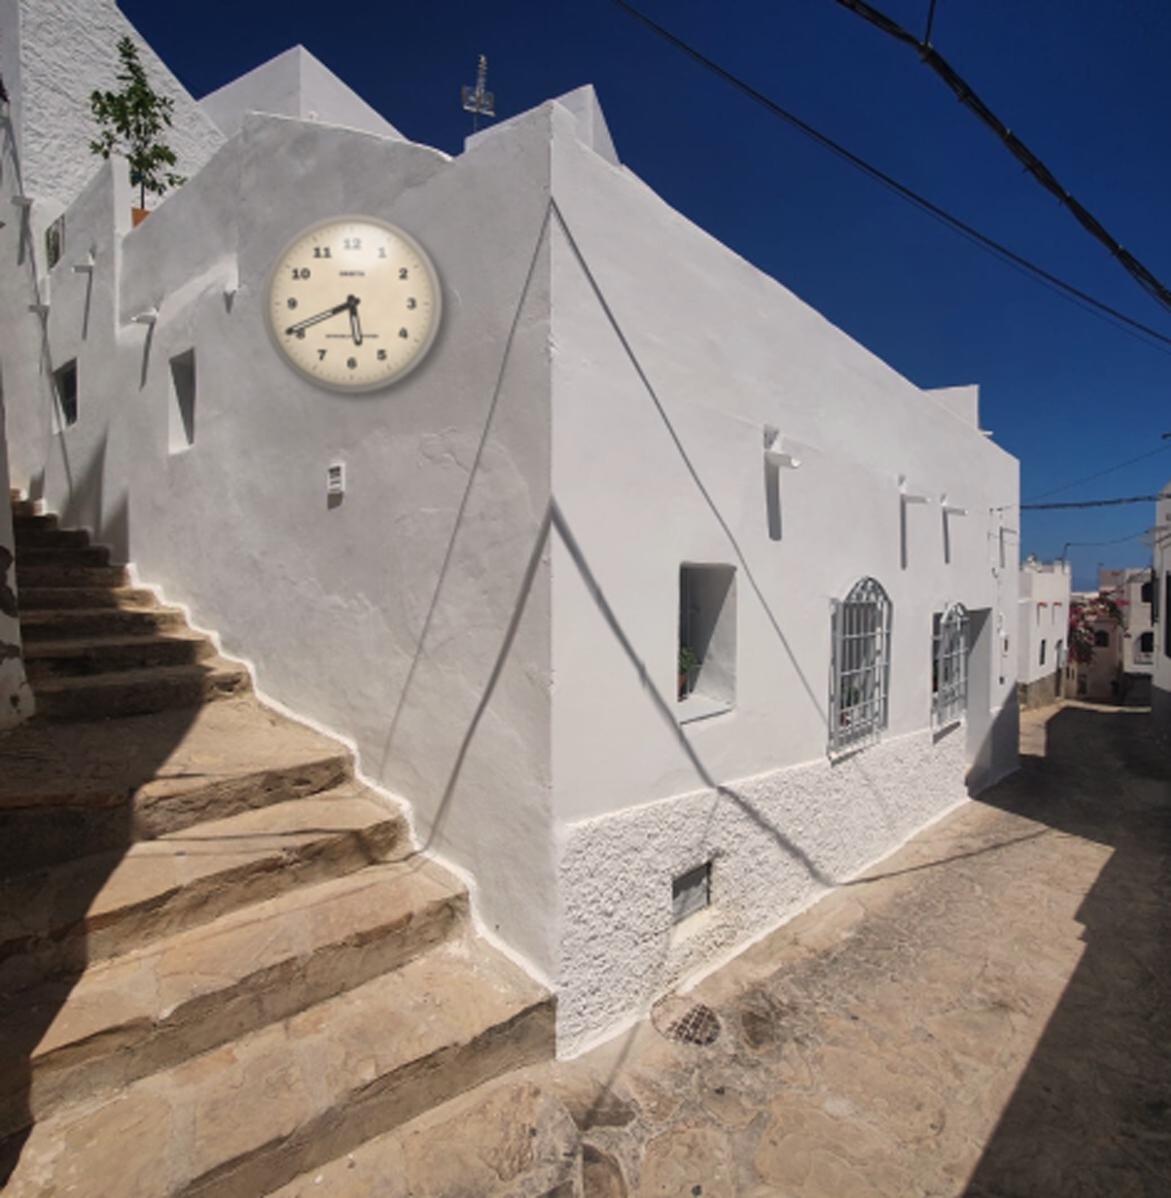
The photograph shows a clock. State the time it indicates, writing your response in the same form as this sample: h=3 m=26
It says h=5 m=41
